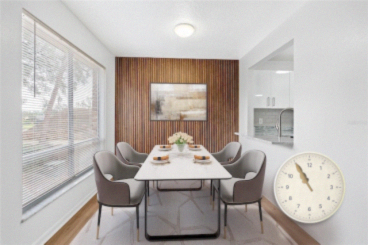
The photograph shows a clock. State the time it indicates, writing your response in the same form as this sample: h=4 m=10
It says h=10 m=55
